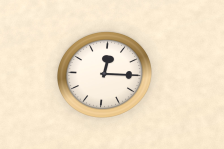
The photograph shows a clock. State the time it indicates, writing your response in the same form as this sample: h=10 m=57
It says h=12 m=15
